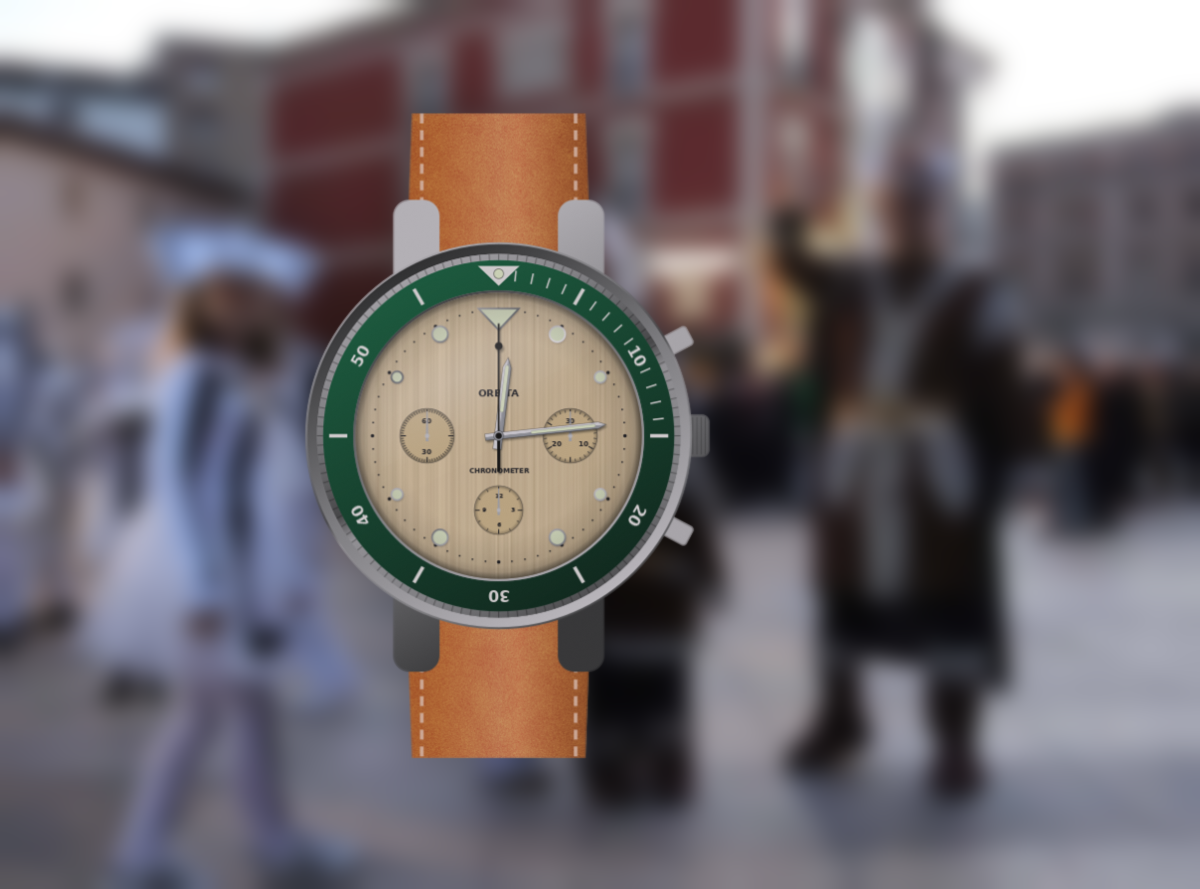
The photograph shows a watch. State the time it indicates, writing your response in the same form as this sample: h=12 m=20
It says h=12 m=14
